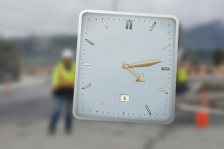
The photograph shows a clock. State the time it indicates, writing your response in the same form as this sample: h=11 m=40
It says h=4 m=13
